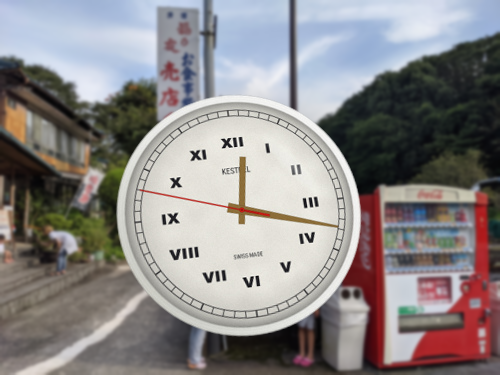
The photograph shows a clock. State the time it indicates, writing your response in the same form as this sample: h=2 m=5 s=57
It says h=12 m=17 s=48
